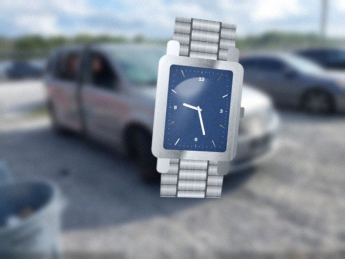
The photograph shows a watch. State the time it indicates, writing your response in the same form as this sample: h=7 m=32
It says h=9 m=27
